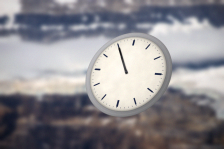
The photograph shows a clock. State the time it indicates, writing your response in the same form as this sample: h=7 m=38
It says h=10 m=55
